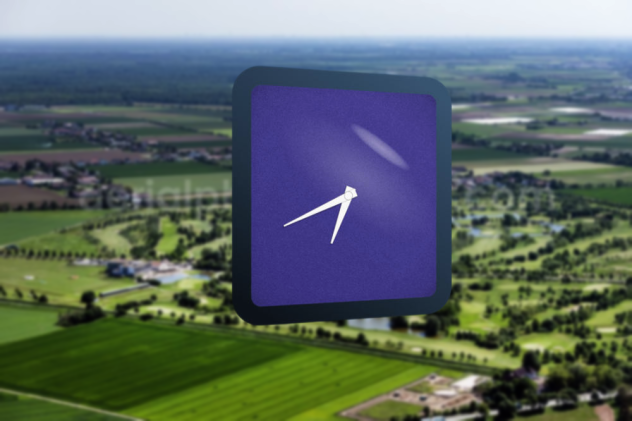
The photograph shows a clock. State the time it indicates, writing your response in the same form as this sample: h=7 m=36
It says h=6 m=41
